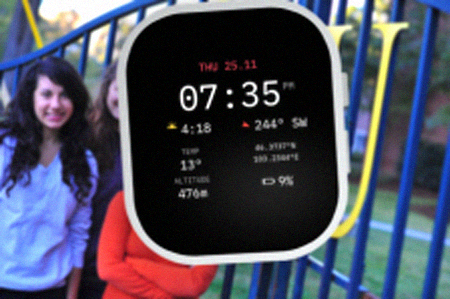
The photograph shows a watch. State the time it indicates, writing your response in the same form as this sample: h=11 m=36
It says h=7 m=35
